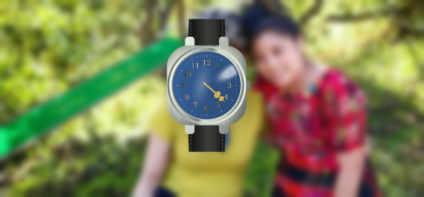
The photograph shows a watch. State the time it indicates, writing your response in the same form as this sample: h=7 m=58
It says h=4 m=22
